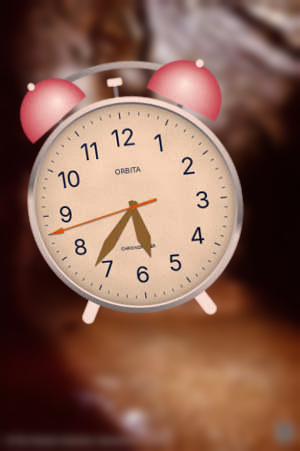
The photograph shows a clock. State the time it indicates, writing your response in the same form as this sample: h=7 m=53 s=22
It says h=5 m=36 s=43
